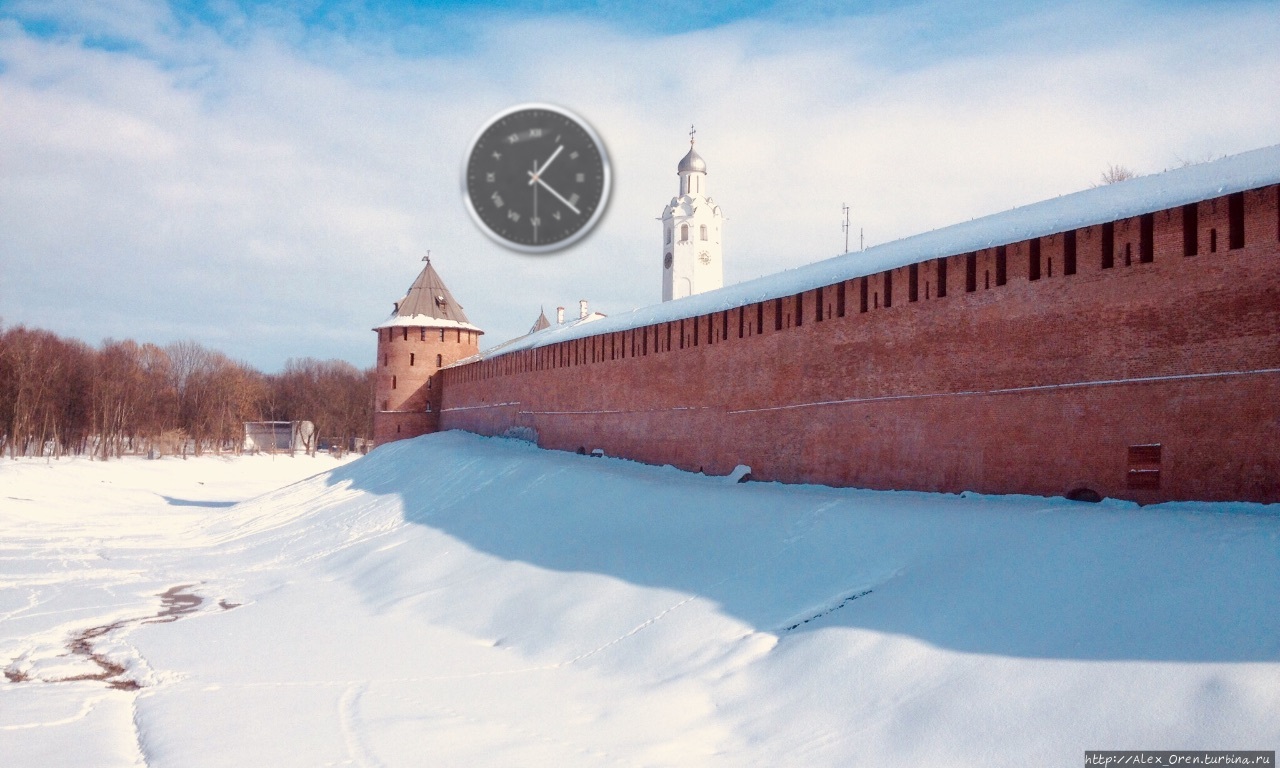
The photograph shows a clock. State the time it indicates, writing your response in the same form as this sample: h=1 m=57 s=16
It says h=1 m=21 s=30
